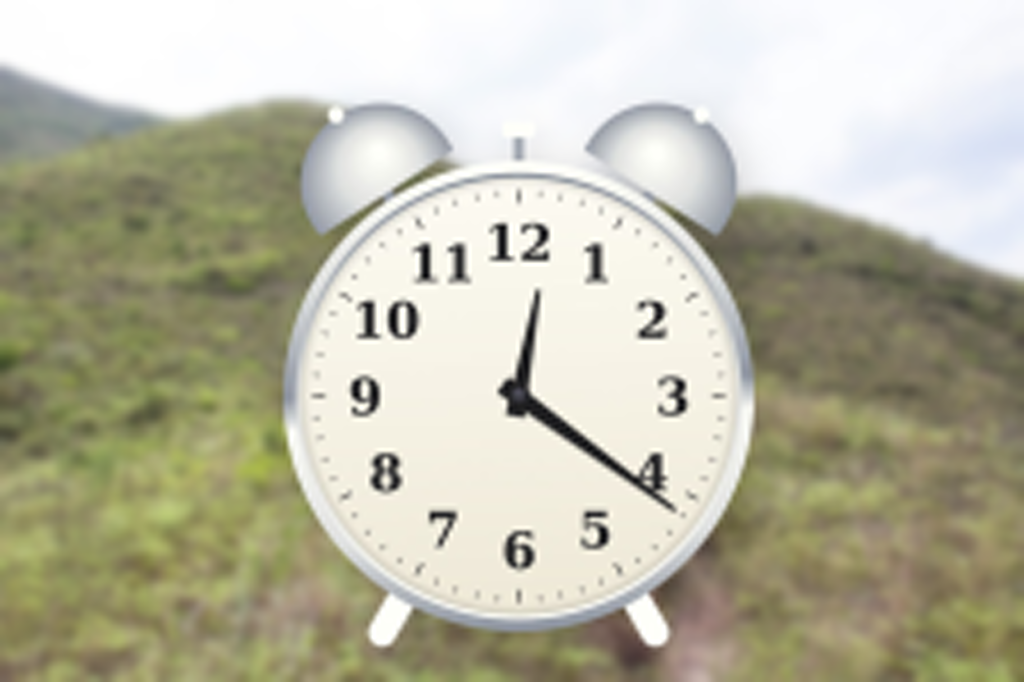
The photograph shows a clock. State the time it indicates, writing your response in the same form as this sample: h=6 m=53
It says h=12 m=21
